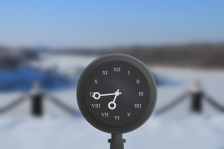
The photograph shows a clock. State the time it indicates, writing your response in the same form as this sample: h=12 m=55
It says h=6 m=44
